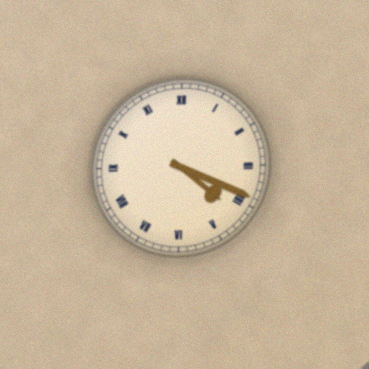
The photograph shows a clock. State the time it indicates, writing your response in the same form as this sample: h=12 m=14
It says h=4 m=19
